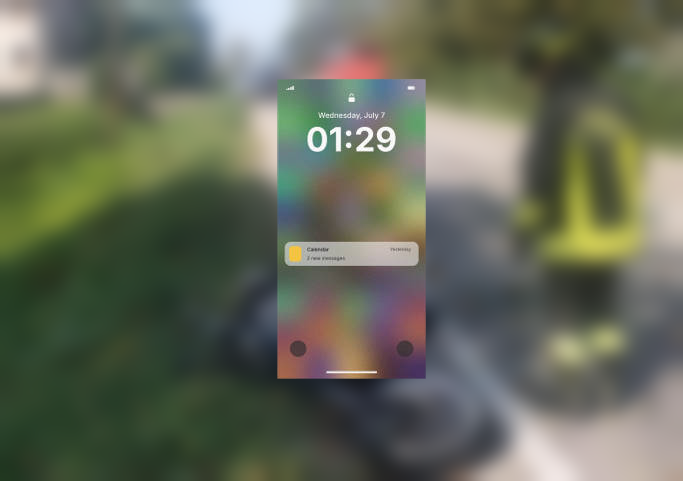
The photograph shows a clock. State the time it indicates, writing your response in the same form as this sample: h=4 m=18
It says h=1 m=29
